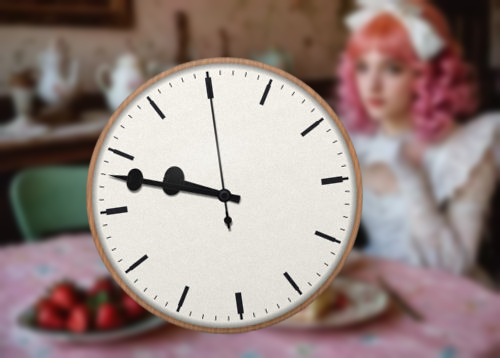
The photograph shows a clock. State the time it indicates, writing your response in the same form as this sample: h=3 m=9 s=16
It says h=9 m=48 s=0
